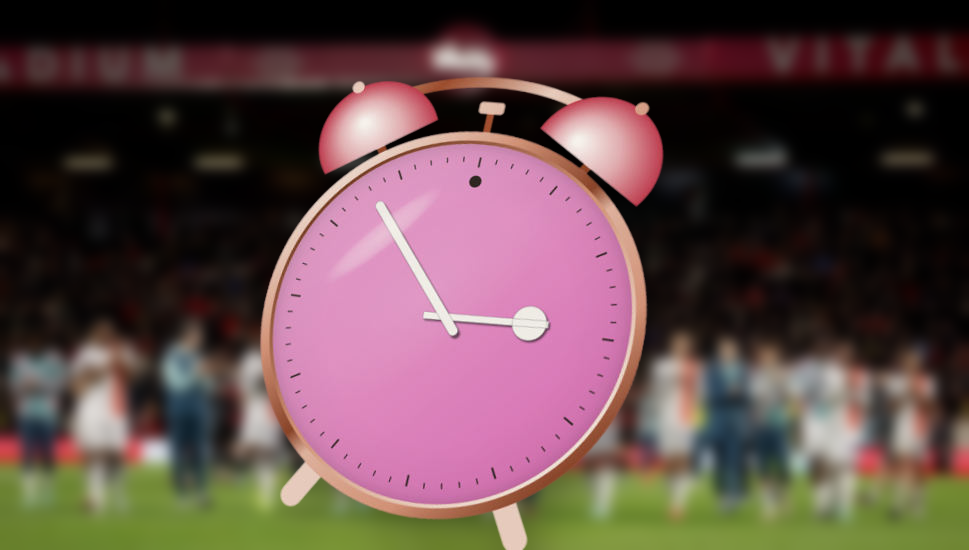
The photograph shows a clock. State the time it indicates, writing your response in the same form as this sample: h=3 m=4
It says h=2 m=53
